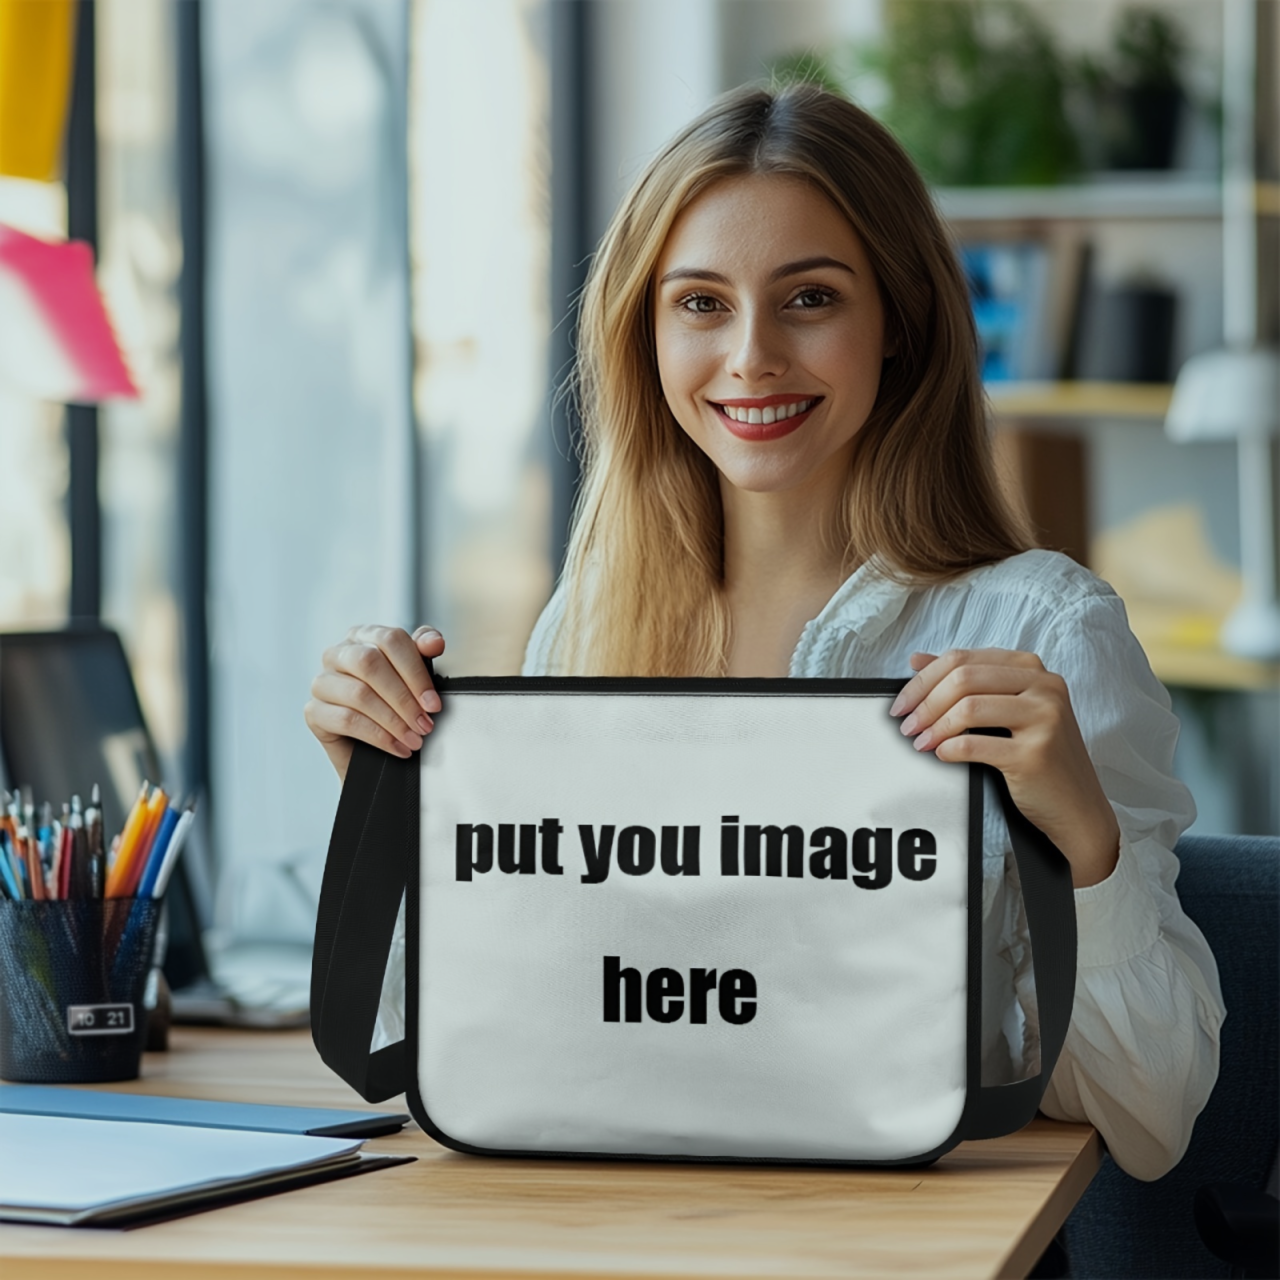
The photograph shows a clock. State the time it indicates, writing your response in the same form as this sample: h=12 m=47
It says h=10 m=21
